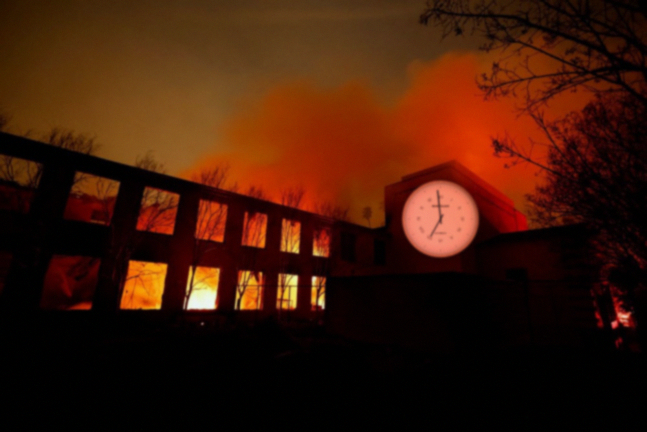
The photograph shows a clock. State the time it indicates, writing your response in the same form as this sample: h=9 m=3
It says h=6 m=59
